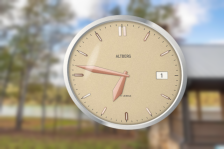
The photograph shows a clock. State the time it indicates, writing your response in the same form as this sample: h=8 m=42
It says h=6 m=47
